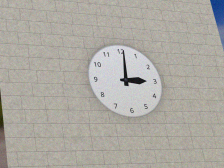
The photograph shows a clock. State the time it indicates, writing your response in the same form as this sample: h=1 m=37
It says h=3 m=1
